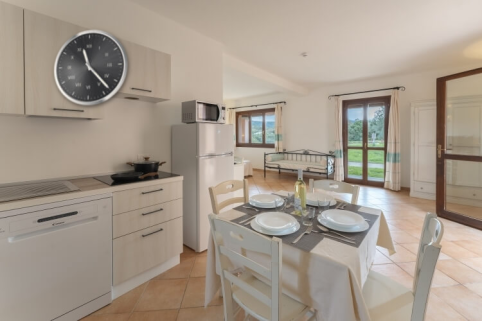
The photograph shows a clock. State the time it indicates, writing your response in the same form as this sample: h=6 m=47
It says h=11 m=23
